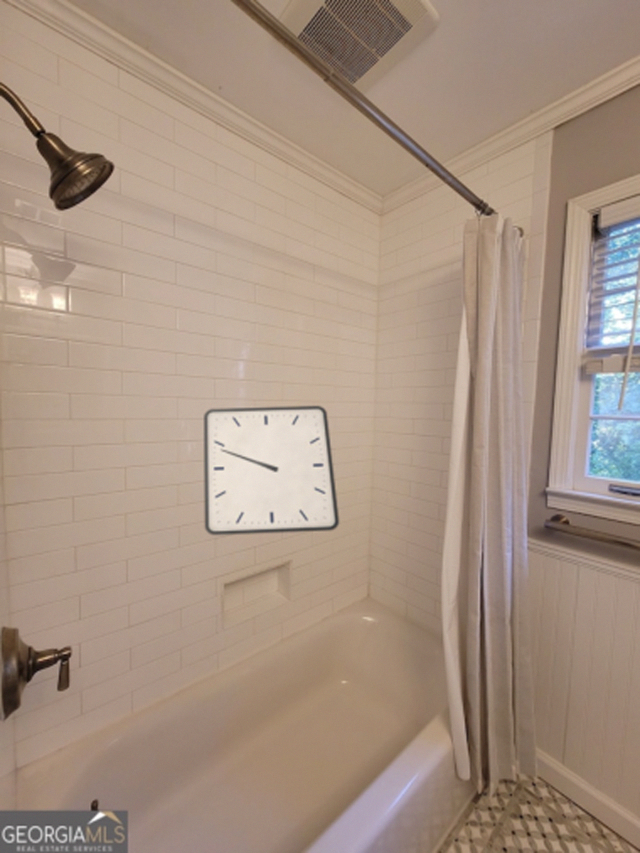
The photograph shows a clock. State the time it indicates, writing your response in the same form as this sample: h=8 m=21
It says h=9 m=49
